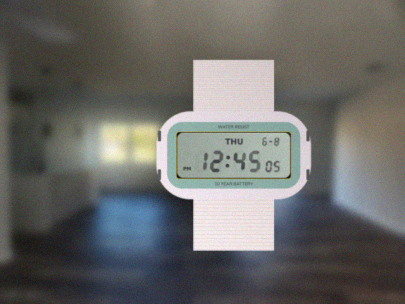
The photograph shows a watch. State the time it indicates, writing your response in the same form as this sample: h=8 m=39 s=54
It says h=12 m=45 s=5
